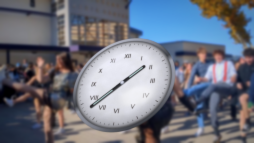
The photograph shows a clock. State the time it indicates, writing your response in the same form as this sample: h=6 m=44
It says h=1 m=38
